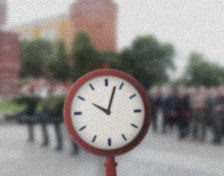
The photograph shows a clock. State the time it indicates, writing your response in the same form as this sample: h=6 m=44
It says h=10 m=3
